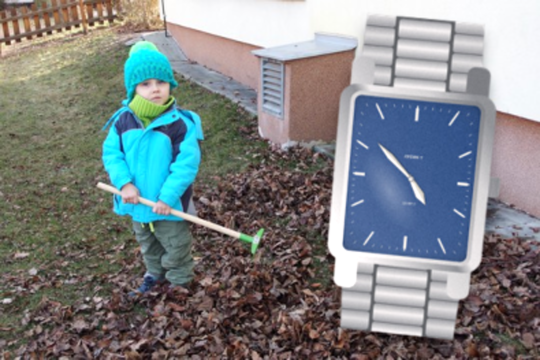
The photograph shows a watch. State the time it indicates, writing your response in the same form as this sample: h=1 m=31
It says h=4 m=52
